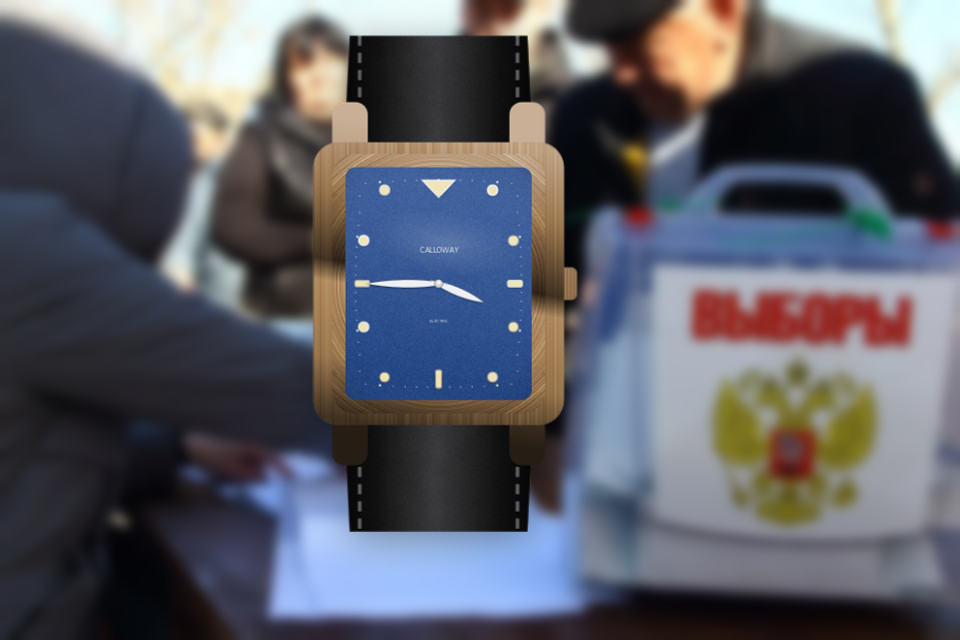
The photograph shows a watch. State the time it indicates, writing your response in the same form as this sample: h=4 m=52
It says h=3 m=45
